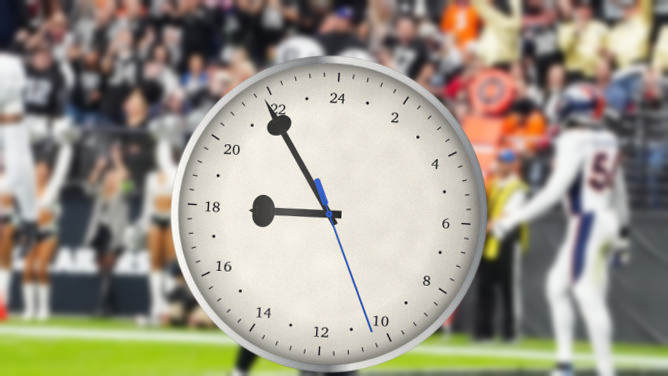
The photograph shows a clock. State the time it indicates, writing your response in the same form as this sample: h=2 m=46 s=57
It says h=17 m=54 s=26
